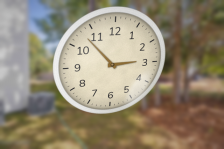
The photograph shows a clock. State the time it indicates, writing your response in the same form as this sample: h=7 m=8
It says h=2 m=53
